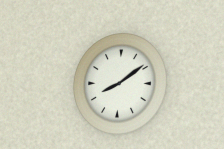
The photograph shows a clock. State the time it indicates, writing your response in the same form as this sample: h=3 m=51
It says h=8 m=9
